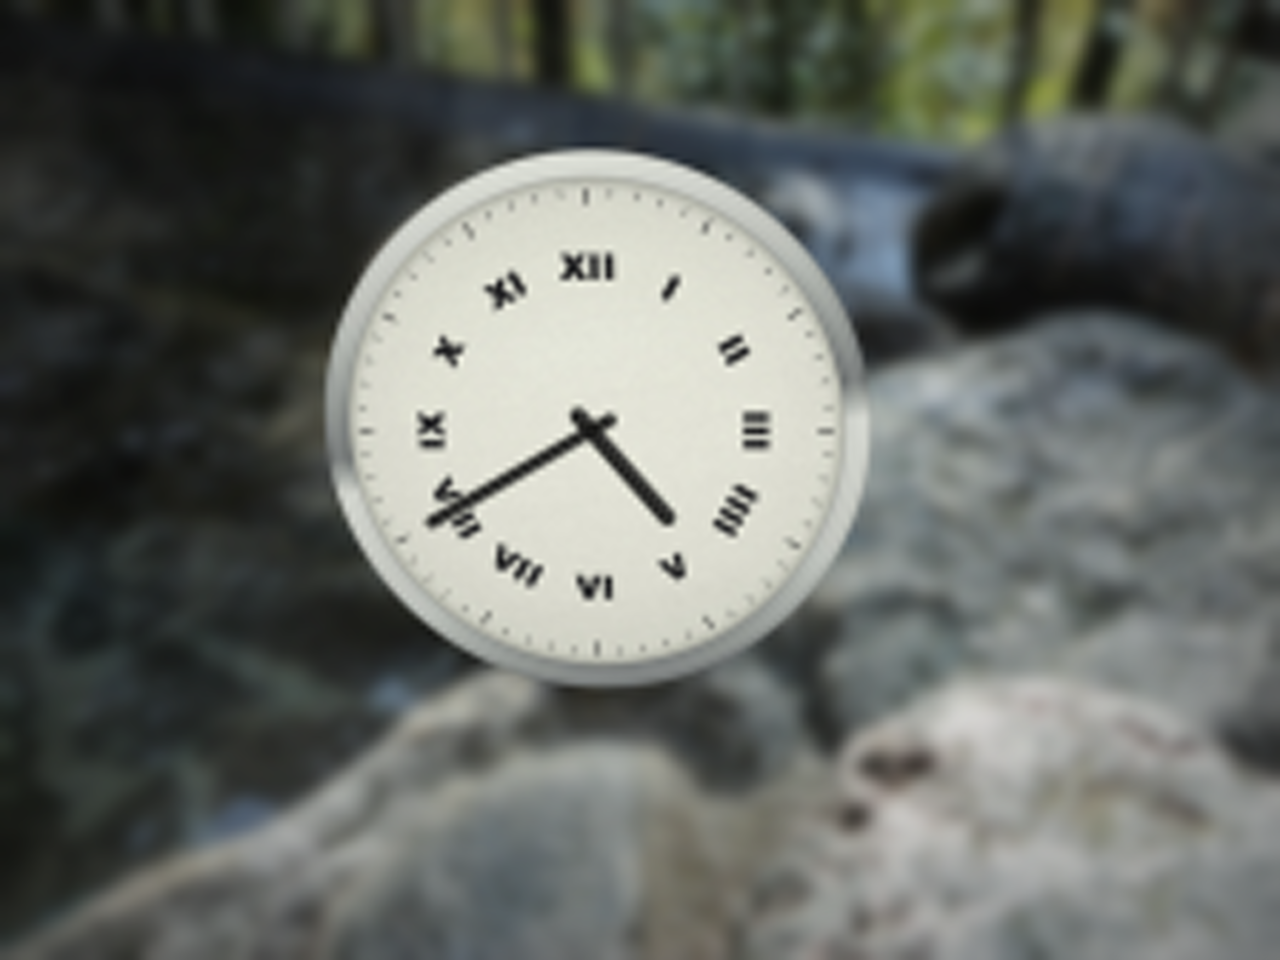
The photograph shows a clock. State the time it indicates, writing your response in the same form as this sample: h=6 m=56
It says h=4 m=40
